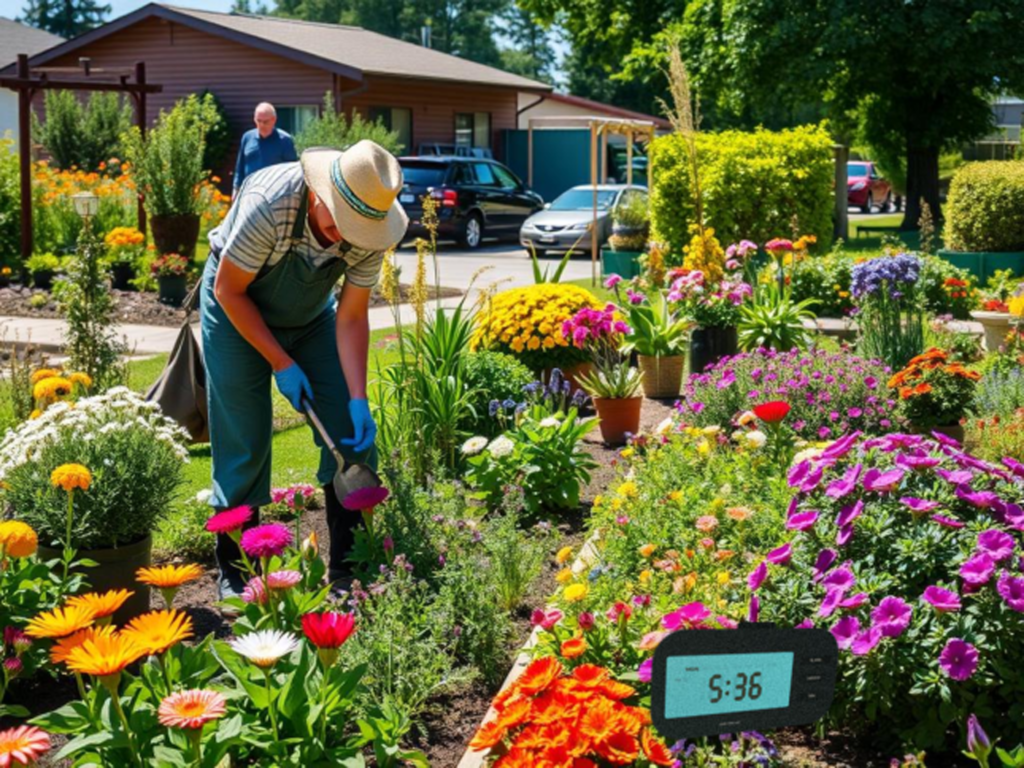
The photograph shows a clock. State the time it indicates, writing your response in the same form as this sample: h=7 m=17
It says h=5 m=36
